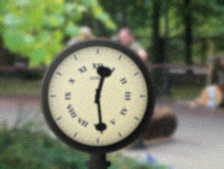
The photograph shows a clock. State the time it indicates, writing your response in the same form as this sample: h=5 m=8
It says h=12 m=29
